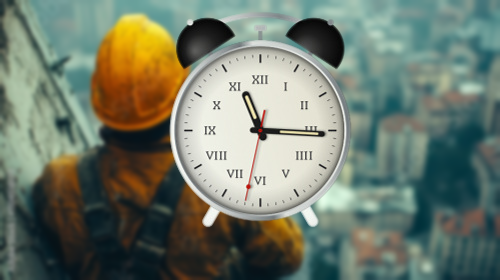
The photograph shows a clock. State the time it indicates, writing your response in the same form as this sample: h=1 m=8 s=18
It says h=11 m=15 s=32
